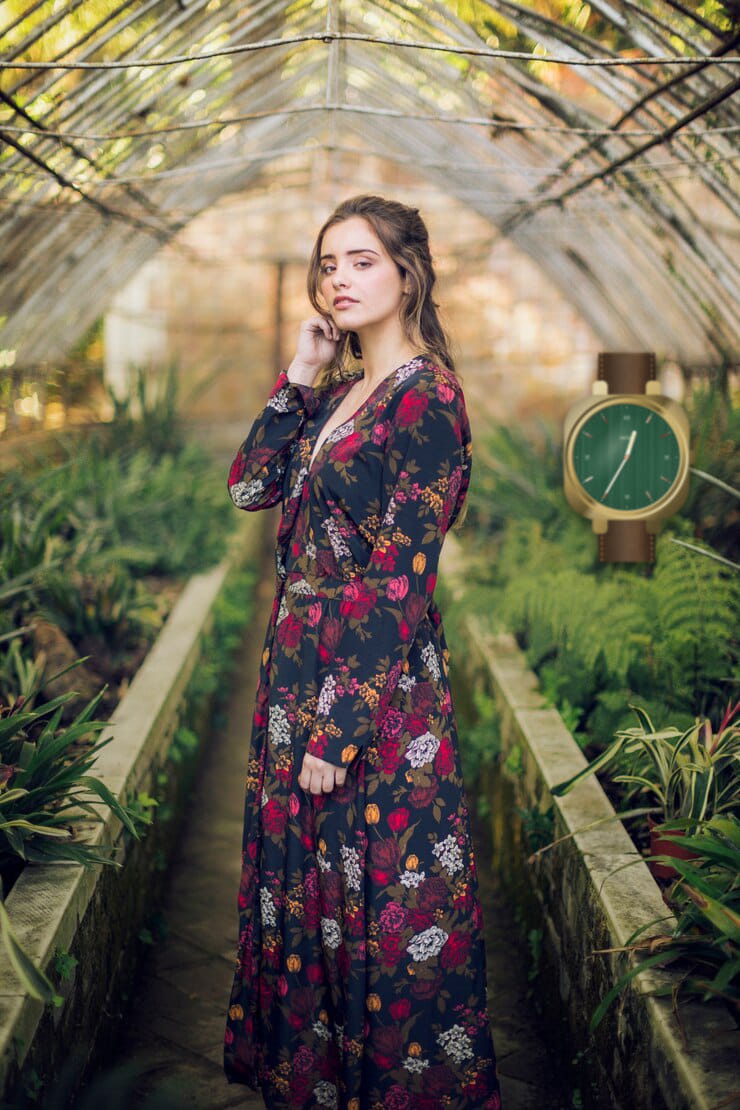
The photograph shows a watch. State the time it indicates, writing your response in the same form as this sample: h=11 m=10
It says h=12 m=35
